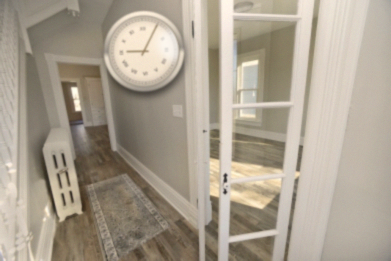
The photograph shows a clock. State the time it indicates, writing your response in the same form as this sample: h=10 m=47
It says h=9 m=5
